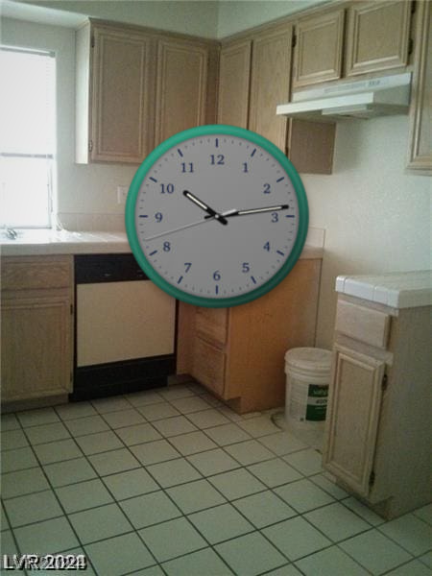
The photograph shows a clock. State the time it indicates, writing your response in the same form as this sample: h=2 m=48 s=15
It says h=10 m=13 s=42
